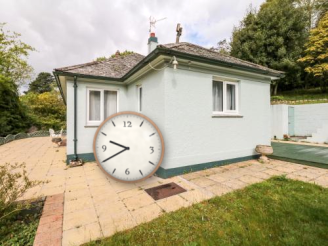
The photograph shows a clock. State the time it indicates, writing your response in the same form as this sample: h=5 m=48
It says h=9 m=40
